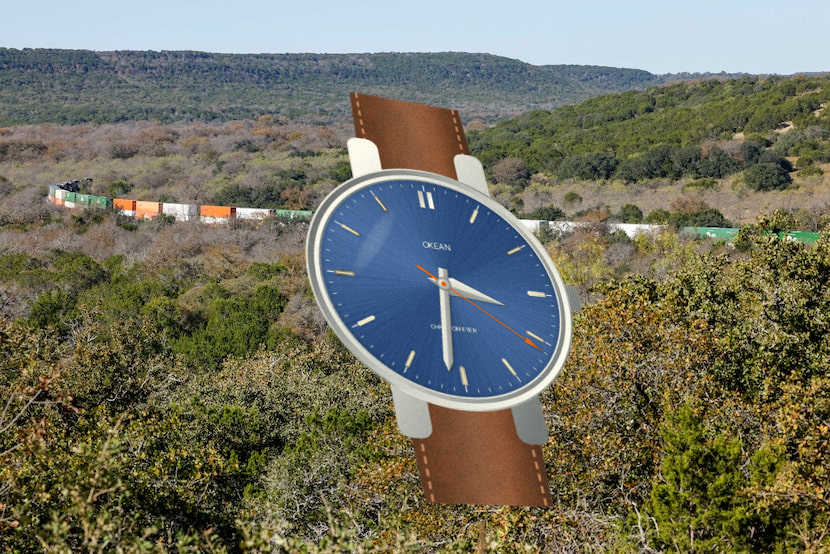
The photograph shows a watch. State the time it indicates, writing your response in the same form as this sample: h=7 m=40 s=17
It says h=3 m=31 s=21
